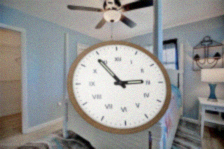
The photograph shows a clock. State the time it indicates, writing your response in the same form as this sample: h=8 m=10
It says h=2 m=54
